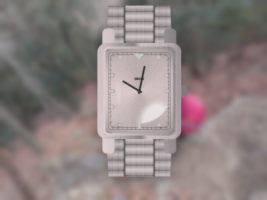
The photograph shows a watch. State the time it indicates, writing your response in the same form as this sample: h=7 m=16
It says h=10 m=2
